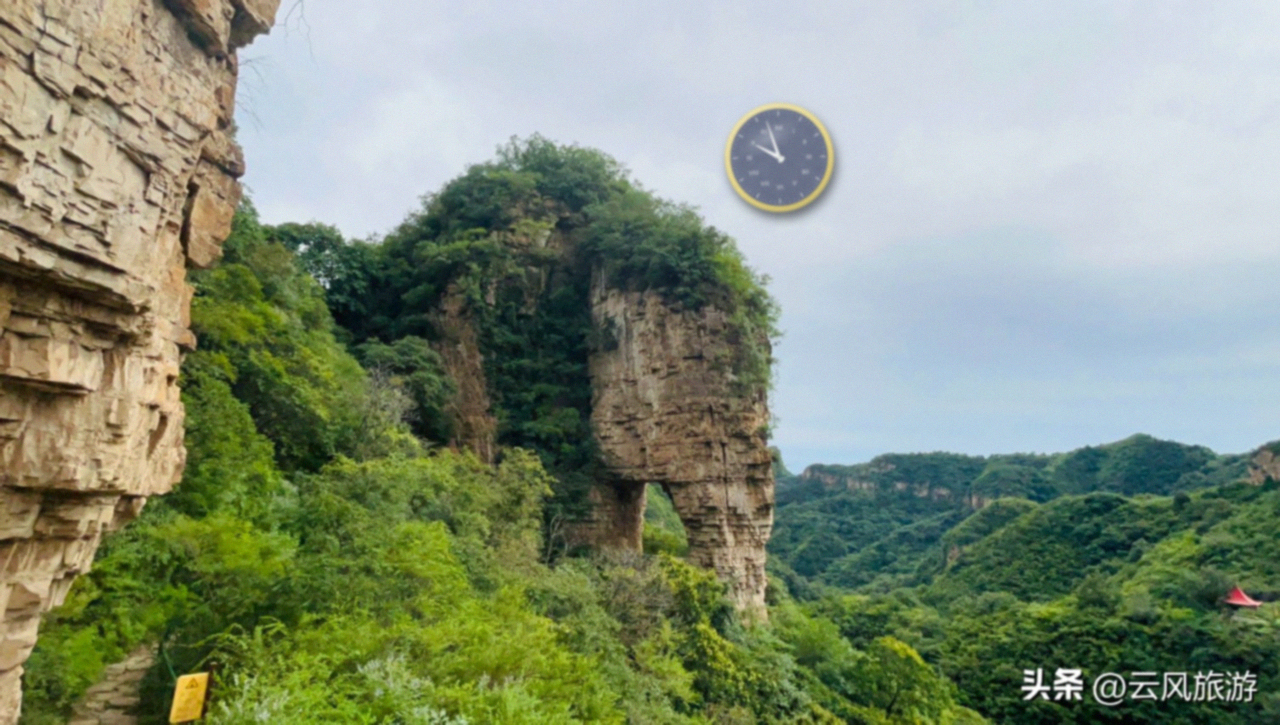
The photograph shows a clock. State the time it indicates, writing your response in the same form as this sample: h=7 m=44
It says h=9 m=57
